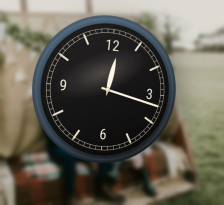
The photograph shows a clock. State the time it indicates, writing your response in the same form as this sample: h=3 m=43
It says h=12 m=17
